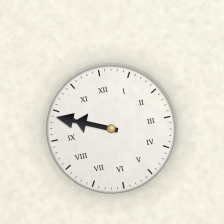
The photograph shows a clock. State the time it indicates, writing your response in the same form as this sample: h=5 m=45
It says h=9 m=49
